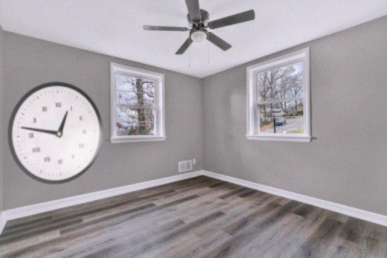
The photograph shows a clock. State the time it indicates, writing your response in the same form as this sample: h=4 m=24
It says h=12 m=47
